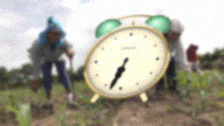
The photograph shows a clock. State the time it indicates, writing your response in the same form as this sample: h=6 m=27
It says h=6 m=33
